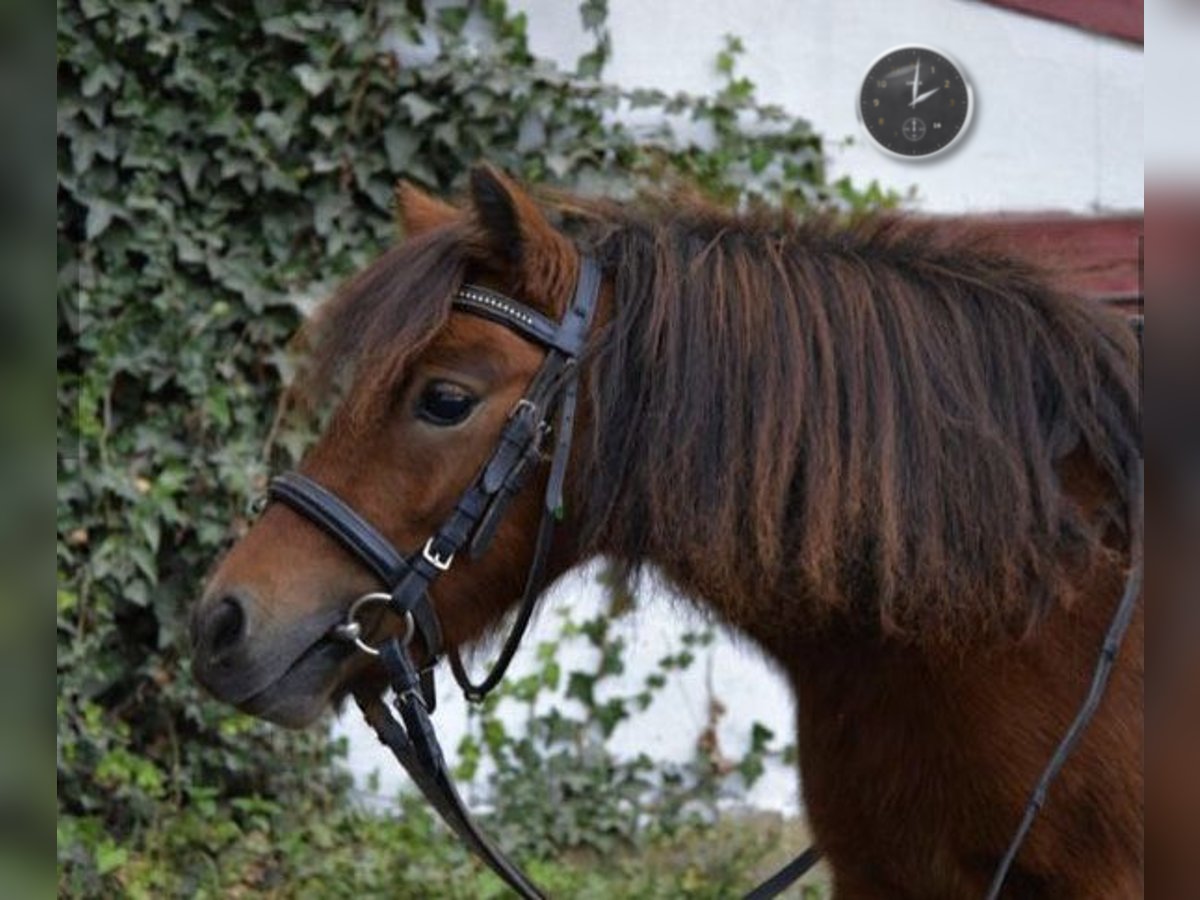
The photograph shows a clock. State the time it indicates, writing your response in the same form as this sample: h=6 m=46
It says h=2 m=1
